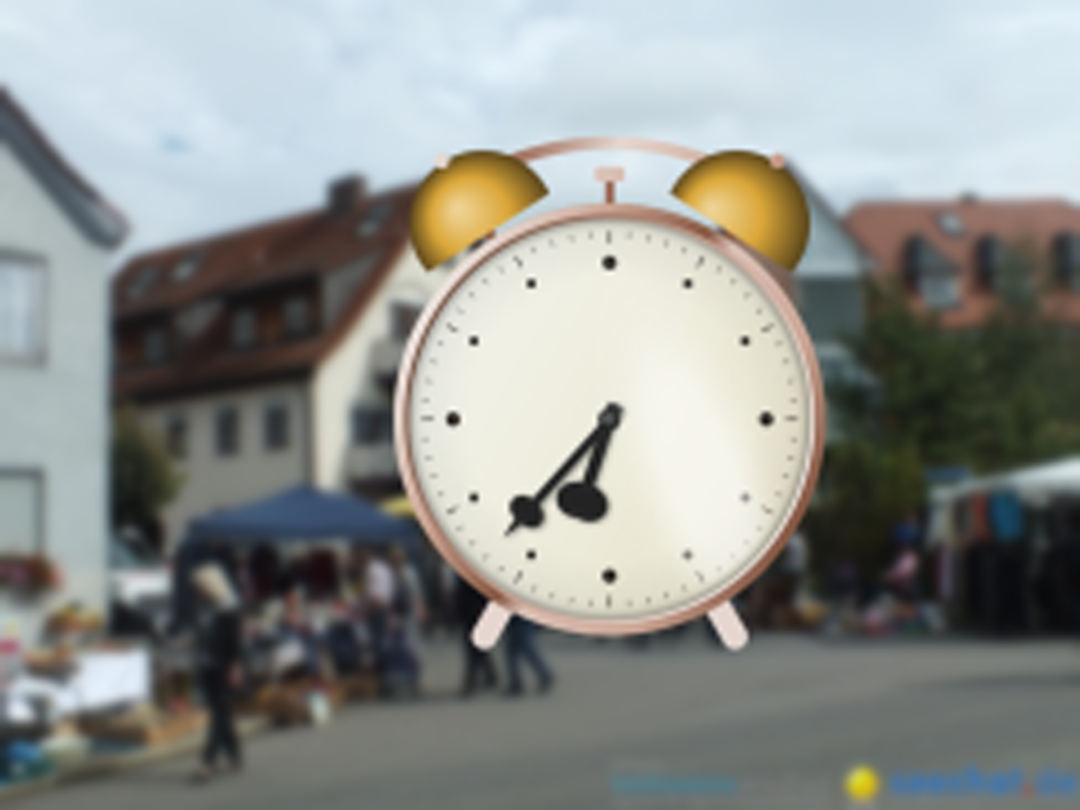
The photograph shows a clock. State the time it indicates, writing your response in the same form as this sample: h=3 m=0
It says h=6 m=37
